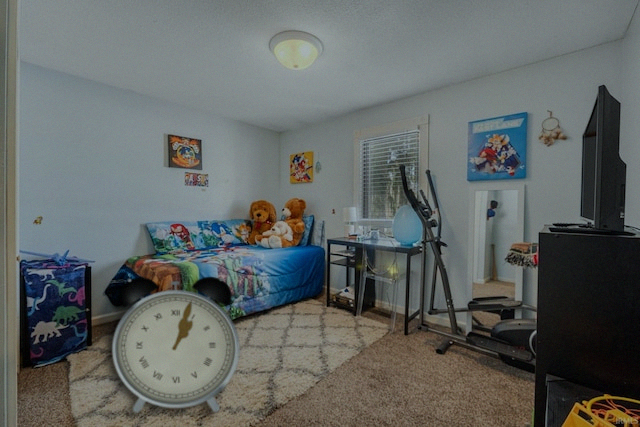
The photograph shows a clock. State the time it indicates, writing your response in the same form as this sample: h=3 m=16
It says h=1 m=3
